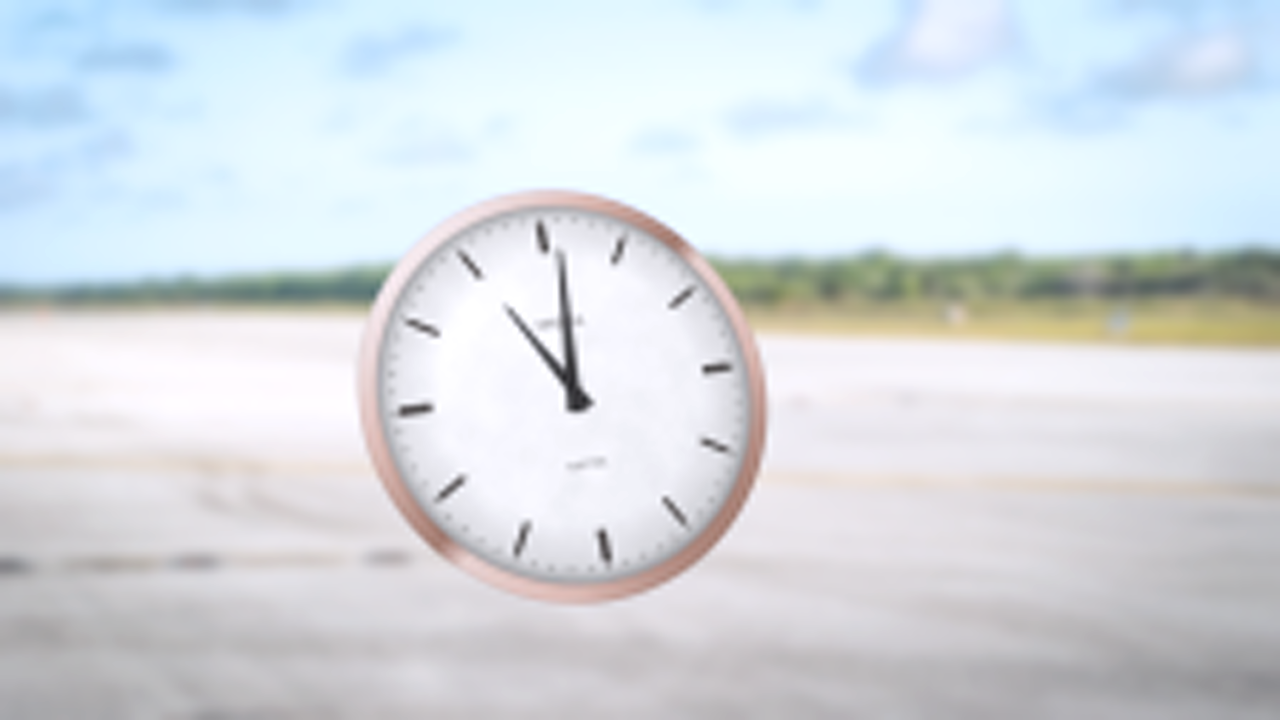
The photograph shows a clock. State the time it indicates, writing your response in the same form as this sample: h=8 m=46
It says h=11 m=1
